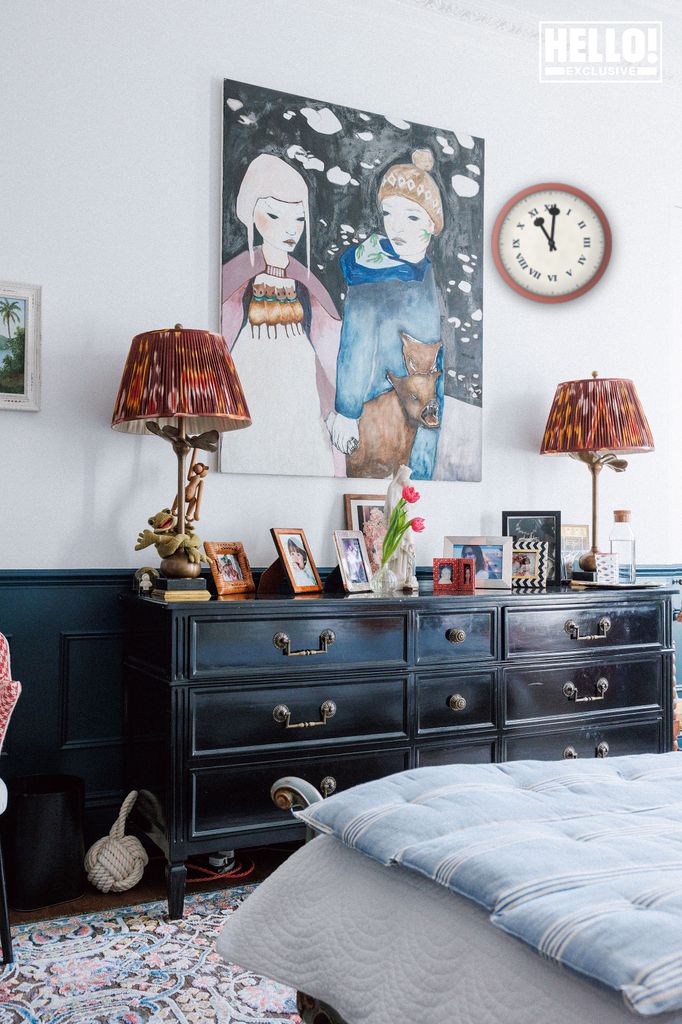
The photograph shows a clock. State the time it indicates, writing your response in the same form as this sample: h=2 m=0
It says h=11 m=1
